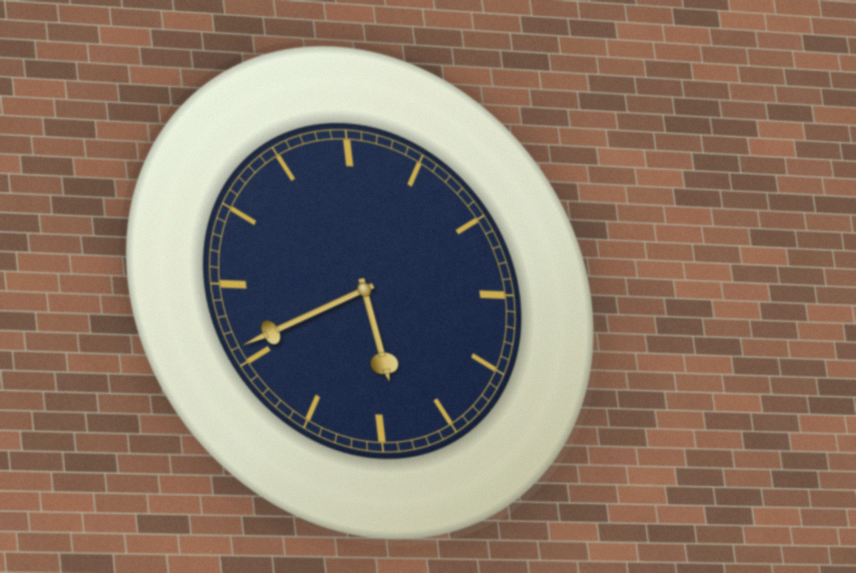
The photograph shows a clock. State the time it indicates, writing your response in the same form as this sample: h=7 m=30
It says h=5 m=41
